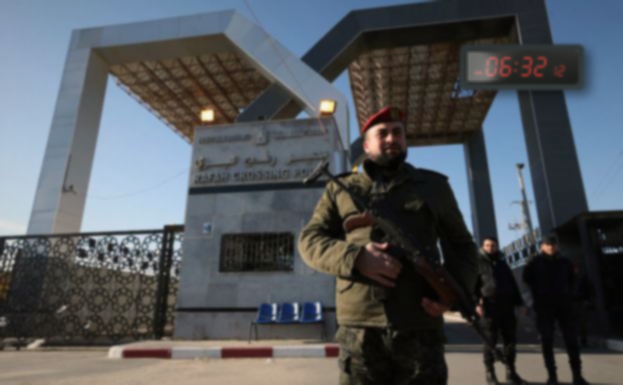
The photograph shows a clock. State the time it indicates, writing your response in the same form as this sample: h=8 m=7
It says h=6 m=32
